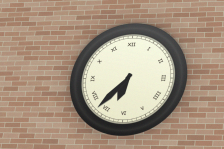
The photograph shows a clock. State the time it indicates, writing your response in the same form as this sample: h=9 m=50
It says h=6 m=37
